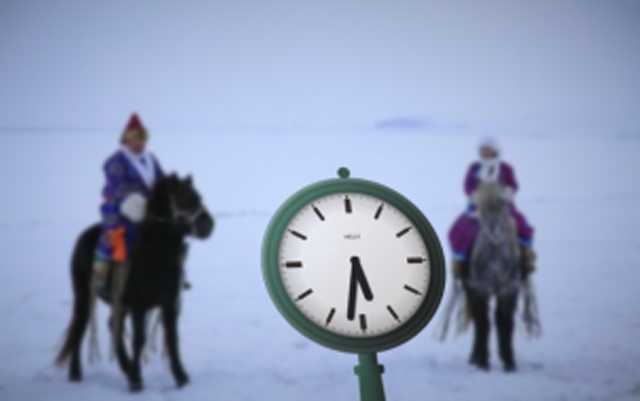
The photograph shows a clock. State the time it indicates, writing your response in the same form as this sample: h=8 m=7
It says h=5 m=32
